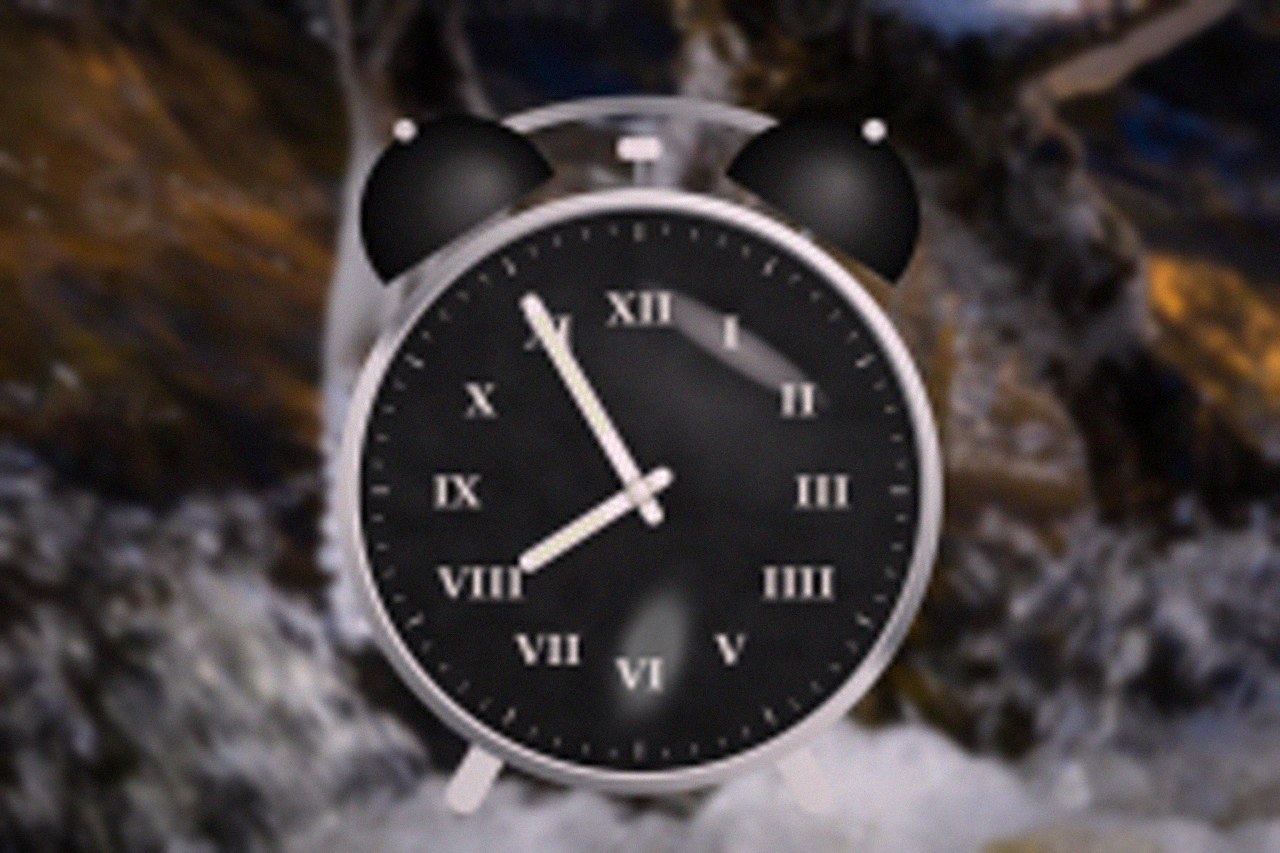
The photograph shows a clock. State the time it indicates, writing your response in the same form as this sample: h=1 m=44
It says h=7 m=55
